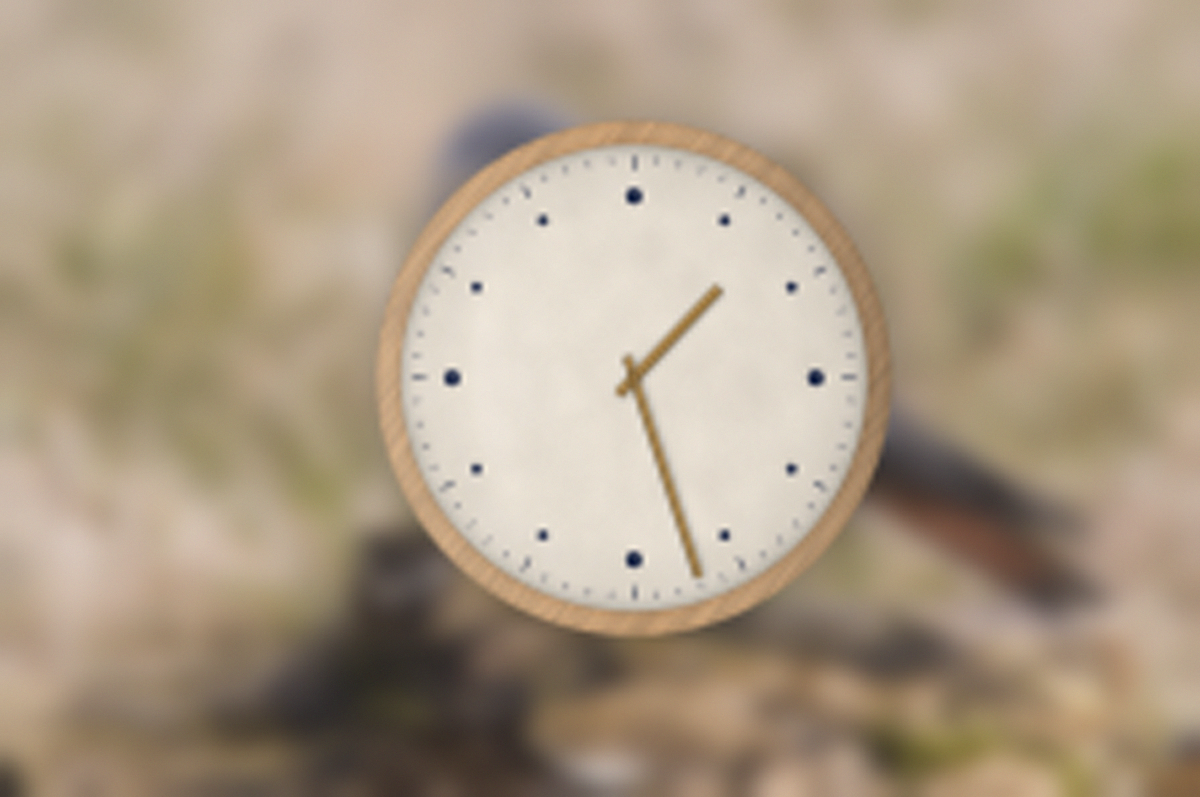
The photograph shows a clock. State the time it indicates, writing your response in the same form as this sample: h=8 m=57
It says h=1 m=27
